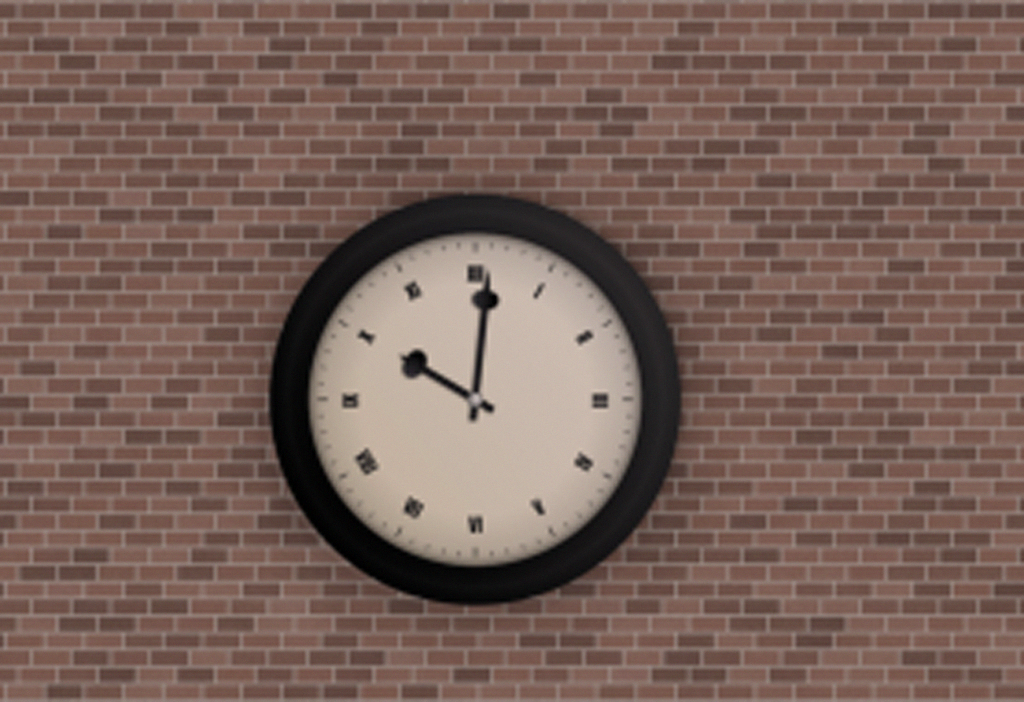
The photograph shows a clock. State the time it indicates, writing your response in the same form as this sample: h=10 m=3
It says h=10 m=1
